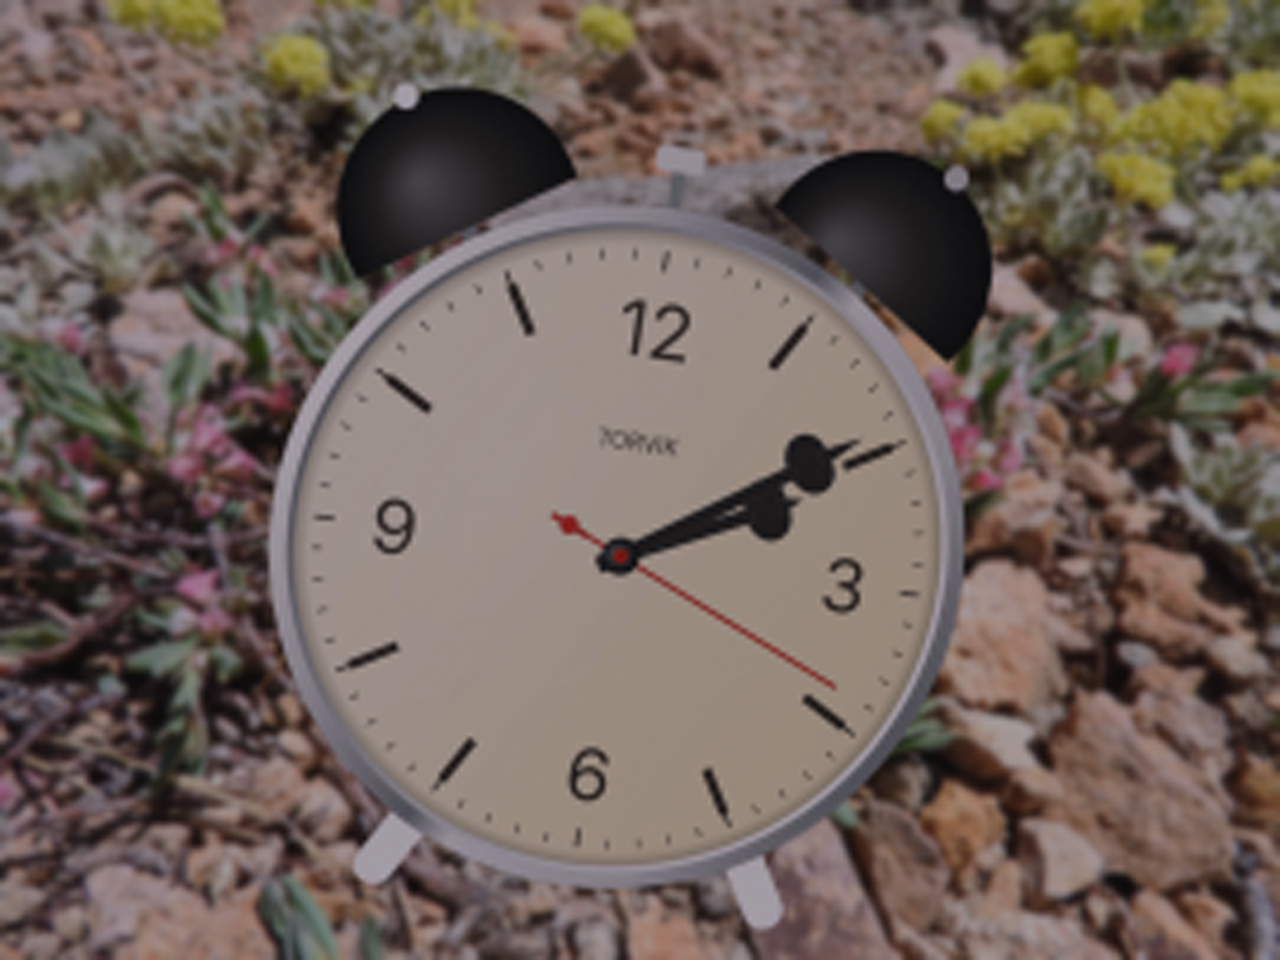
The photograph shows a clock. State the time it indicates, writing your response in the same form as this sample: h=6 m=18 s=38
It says h=2 m=9 s=19
